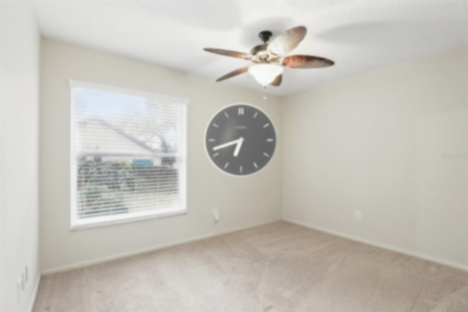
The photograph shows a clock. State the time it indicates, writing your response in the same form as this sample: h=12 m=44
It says h=6 m=42
